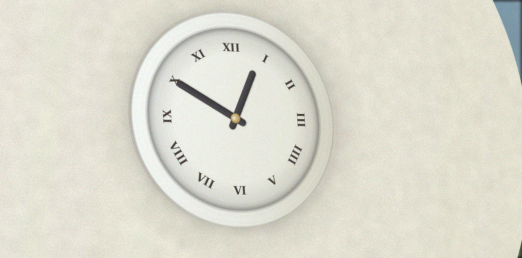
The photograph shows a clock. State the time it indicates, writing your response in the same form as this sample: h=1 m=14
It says h=12 m=50
